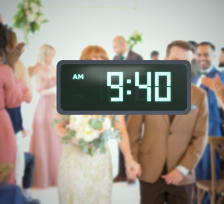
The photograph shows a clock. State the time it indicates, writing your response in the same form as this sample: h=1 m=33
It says h=9 m=40
